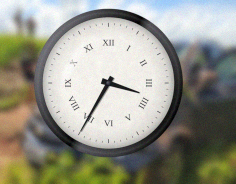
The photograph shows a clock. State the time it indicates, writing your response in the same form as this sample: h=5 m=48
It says h=3 m=35
